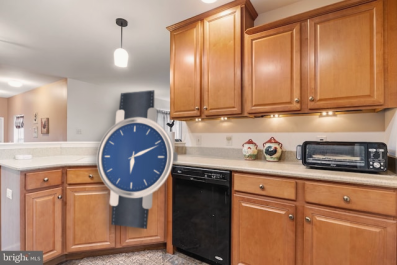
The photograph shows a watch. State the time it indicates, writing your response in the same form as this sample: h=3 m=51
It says h=6 m=11
